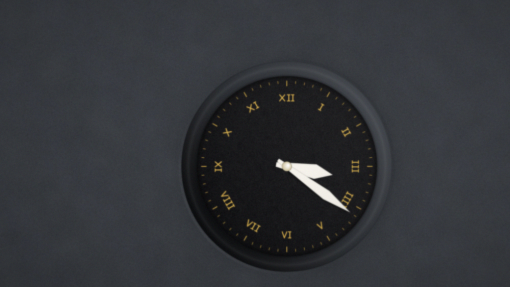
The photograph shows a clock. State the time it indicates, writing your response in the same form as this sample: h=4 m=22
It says h=3 m=21
